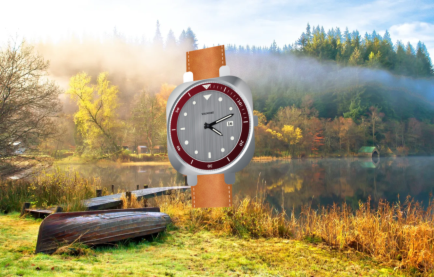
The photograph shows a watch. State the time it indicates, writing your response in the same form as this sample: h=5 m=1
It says h=4 m=12
